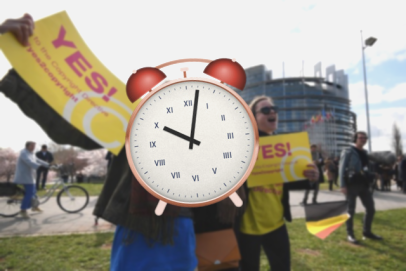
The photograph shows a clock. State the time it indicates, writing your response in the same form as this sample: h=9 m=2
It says h=10 m=2
